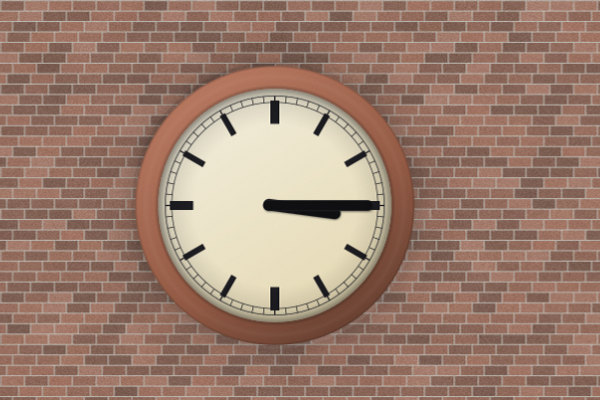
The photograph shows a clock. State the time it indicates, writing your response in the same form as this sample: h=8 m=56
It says h=3 m=15
